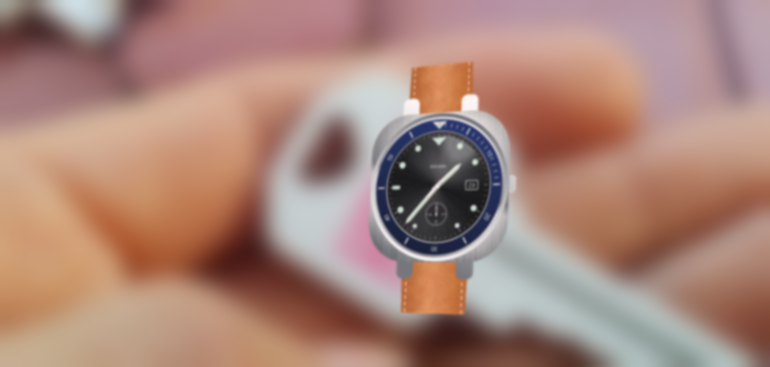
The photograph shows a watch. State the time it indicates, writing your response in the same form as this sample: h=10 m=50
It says h=1 m=37
